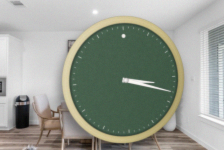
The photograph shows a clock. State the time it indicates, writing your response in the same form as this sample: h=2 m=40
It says h=3 m=18
